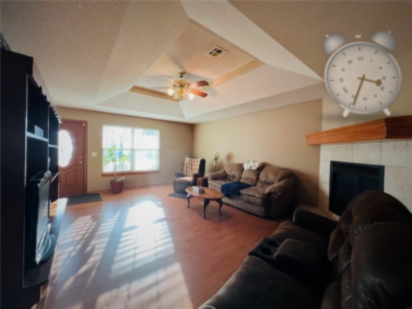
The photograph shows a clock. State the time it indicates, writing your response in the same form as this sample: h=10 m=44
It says h=3 m=34
